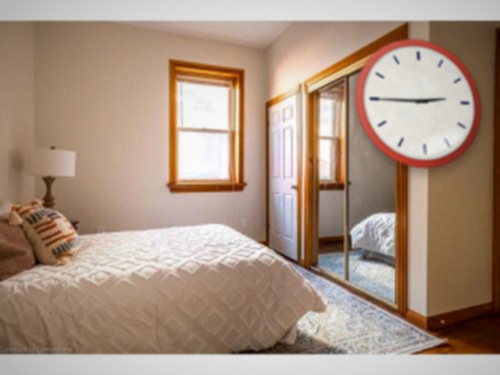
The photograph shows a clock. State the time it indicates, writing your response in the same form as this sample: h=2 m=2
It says h=2 m=45
